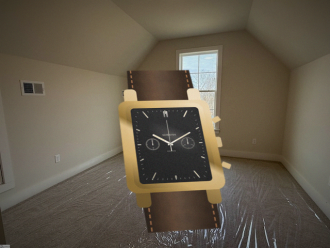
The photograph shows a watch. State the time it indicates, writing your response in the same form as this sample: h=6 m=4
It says h=10 m=10
